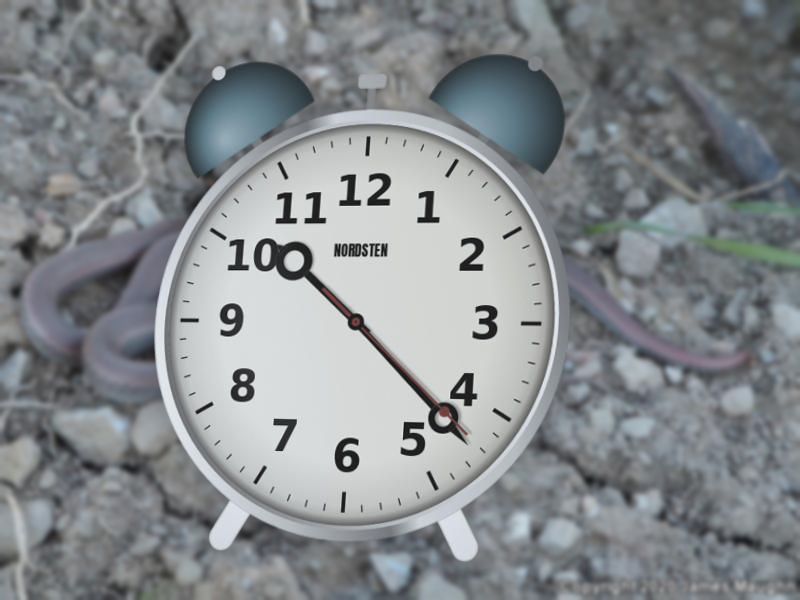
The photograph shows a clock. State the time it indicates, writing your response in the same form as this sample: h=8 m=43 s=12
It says h=10 m=22 s=22
